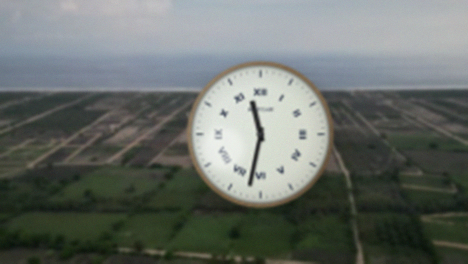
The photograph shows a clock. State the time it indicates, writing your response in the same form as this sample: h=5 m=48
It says h=11 m=32
